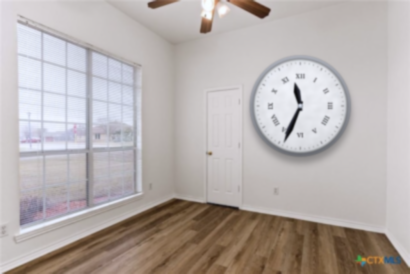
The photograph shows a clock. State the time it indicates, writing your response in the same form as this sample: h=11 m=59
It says h=11 m=34
